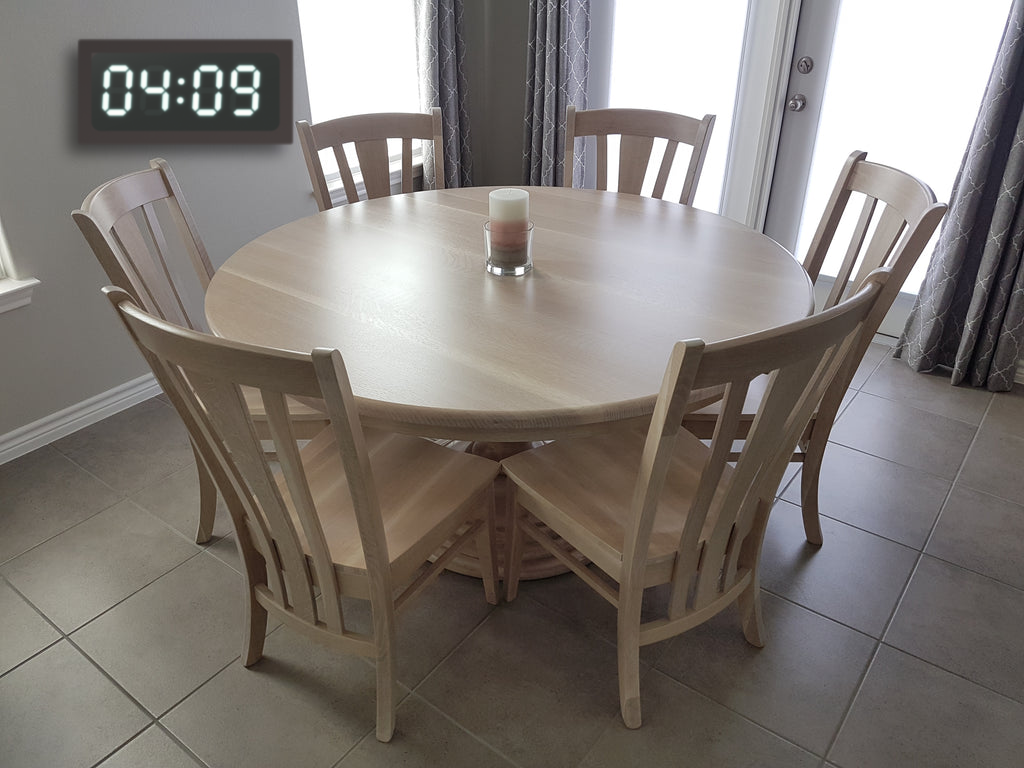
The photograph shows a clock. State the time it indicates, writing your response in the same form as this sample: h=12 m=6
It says h=4 m=9
